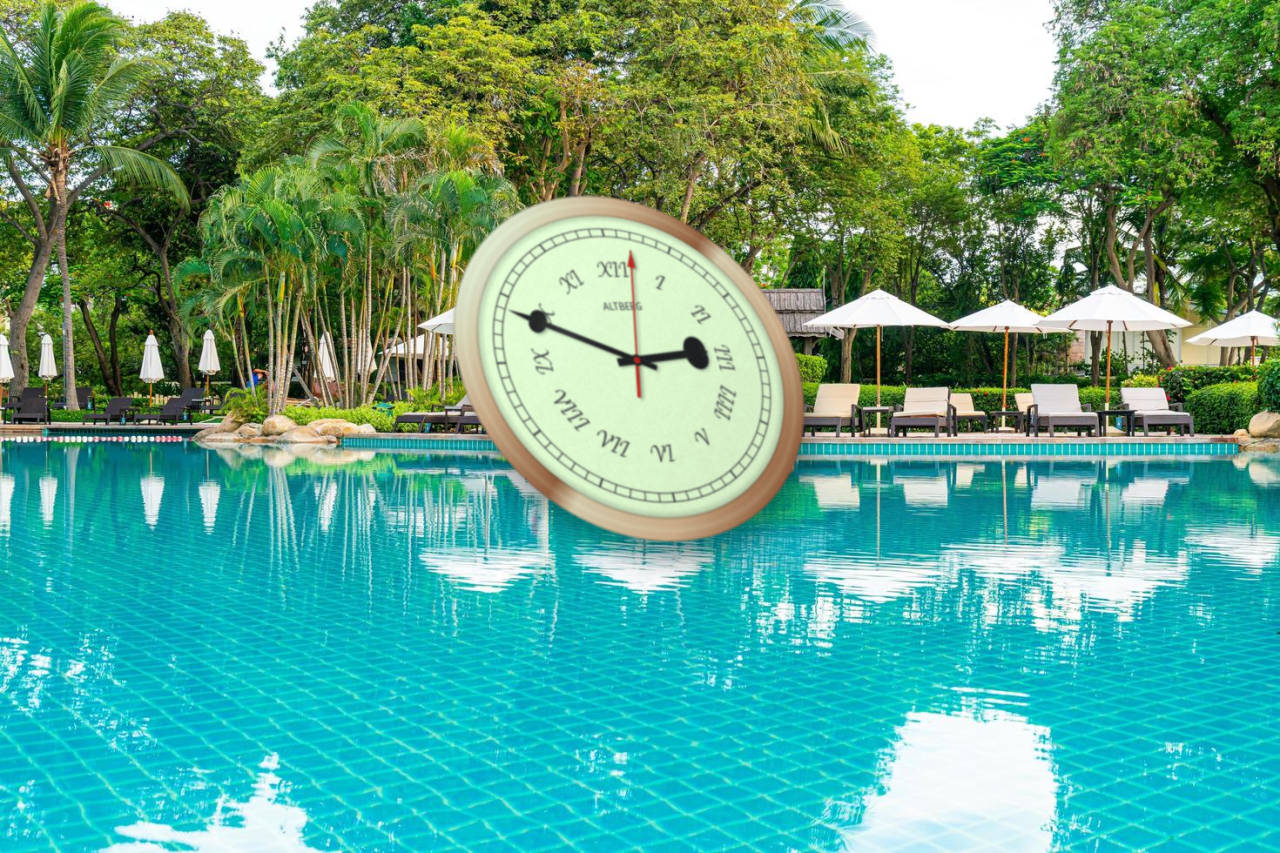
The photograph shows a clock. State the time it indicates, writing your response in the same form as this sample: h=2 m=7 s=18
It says h=2 m=49 s=2
